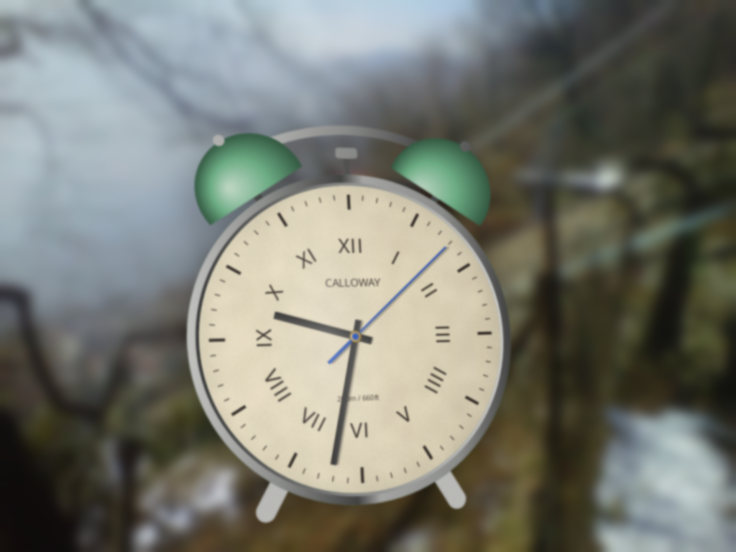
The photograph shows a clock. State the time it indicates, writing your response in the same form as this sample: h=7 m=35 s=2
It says h=9 m=32 s=8
